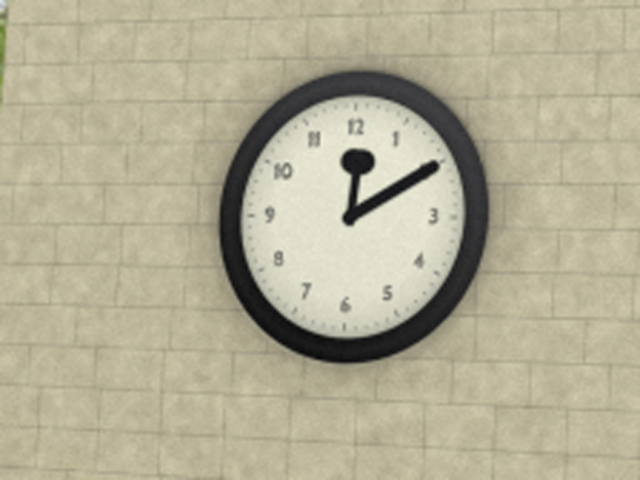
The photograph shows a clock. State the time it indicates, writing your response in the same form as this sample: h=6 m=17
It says h=12 m=10
